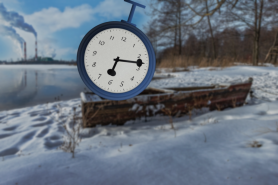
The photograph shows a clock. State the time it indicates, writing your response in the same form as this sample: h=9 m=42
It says h=6 m=13
